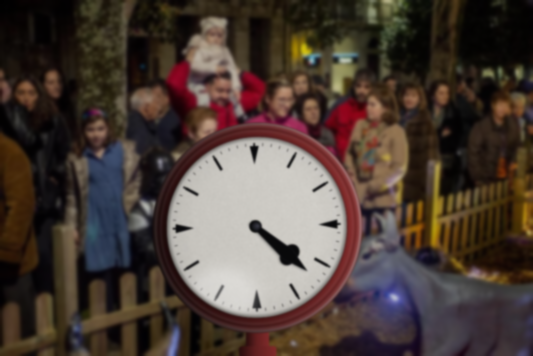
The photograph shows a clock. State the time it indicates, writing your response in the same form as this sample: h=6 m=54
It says h=4 m=22
